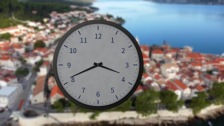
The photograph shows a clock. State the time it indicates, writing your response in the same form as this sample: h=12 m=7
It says h=3 m=41
